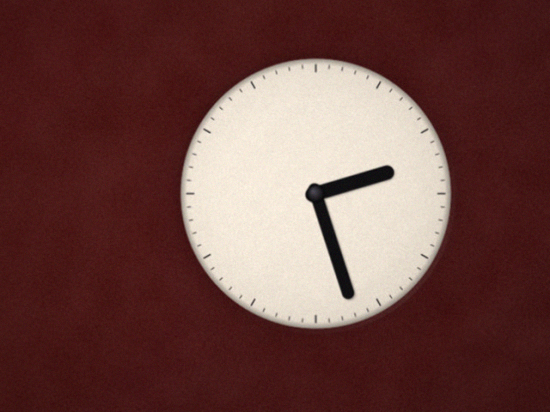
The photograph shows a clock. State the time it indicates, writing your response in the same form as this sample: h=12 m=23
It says h=2 m=27
